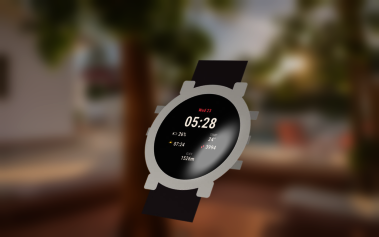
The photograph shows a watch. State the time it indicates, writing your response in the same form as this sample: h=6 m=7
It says h=5 m=28
